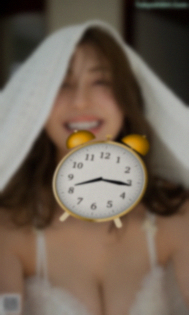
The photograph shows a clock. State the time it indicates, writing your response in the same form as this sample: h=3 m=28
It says h=8 m=16
